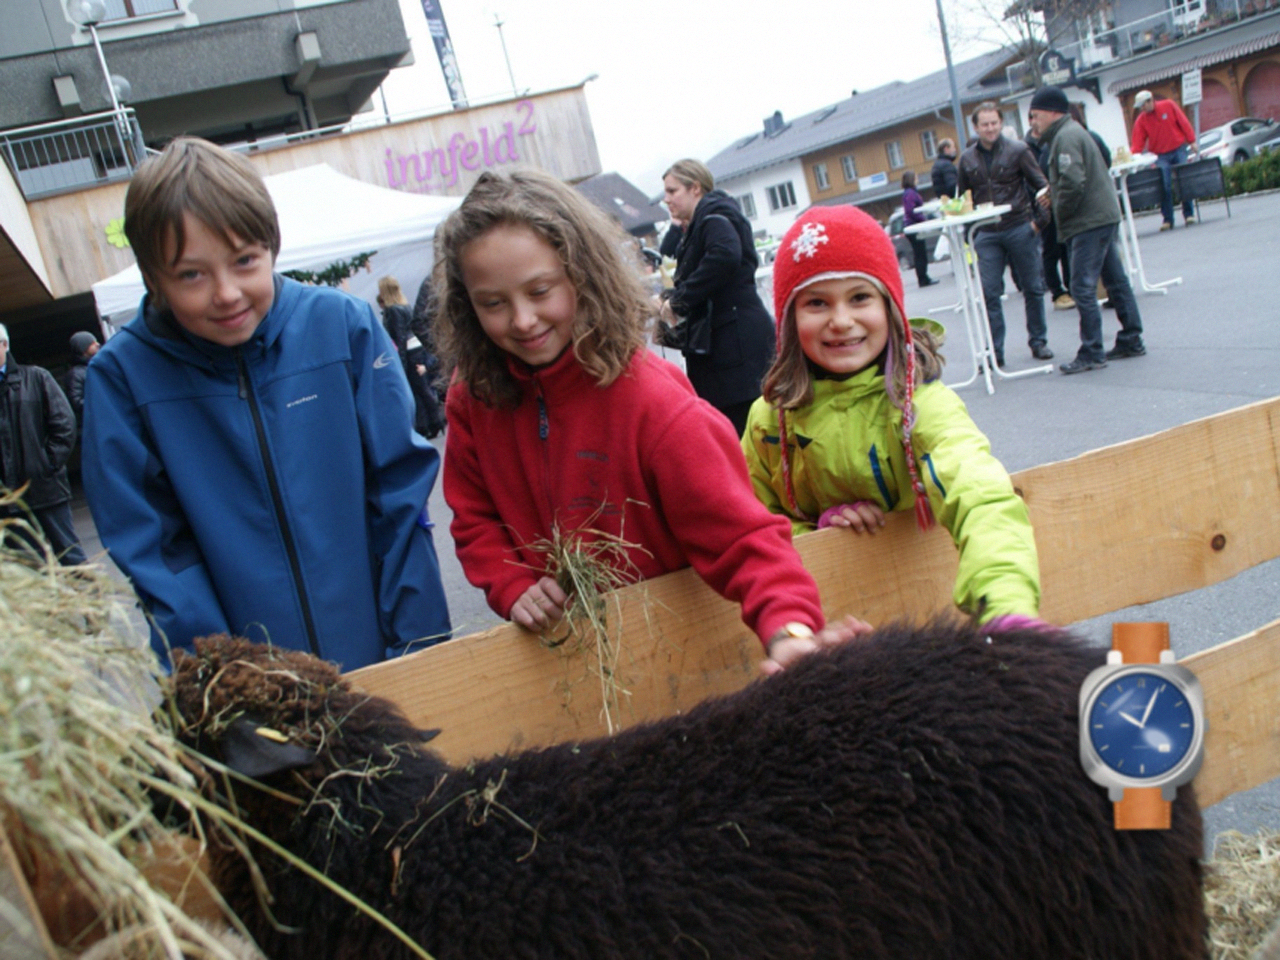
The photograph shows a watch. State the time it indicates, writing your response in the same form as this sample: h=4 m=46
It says h=10 m=4
